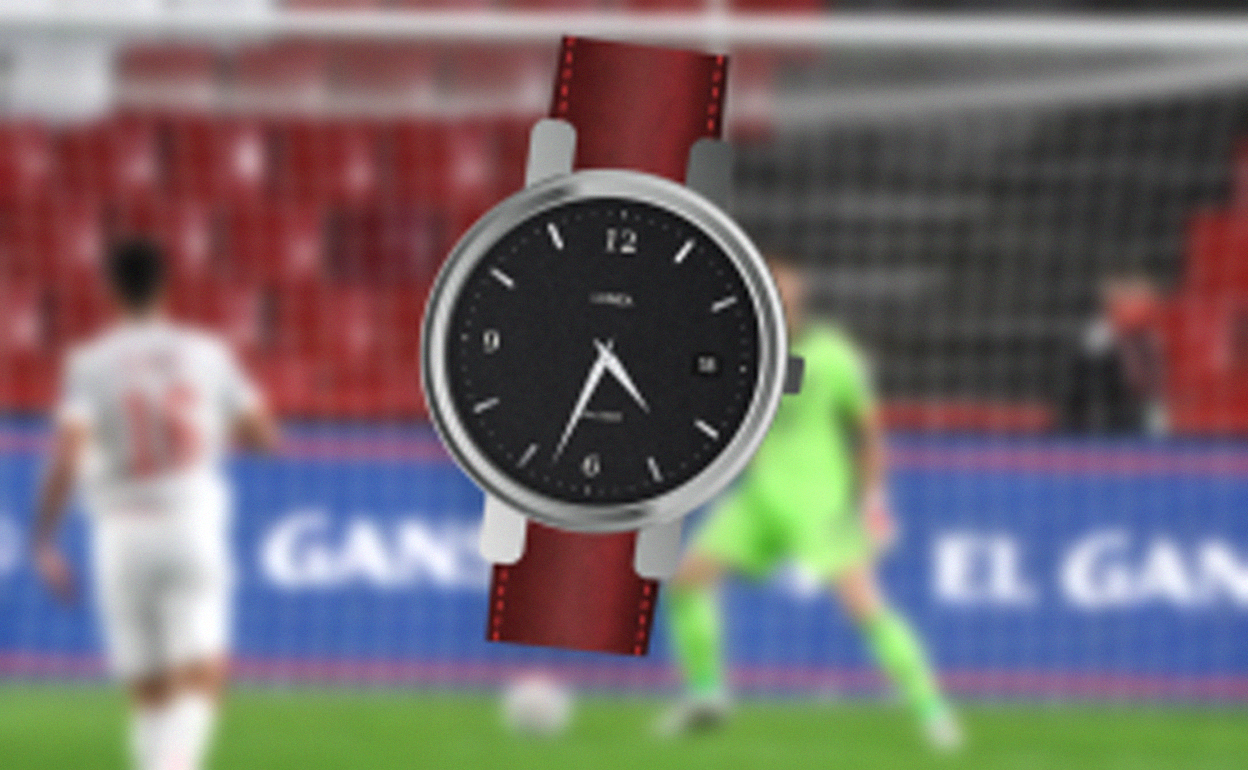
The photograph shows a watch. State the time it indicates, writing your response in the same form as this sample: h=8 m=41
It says h=4 m=33
